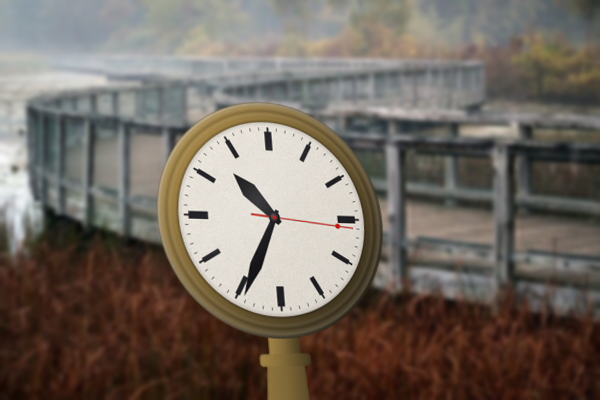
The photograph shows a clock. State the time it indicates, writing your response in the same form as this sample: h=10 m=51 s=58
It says h=10 m=34 s=16
